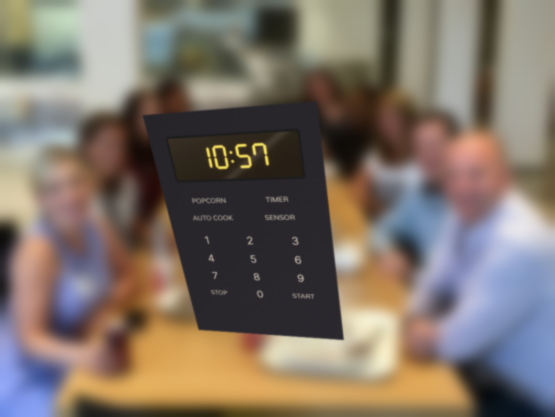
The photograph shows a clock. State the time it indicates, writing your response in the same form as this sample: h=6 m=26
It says h=10 m=57
